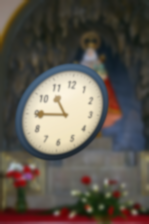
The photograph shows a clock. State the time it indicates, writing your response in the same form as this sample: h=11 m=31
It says h=10 m=45
